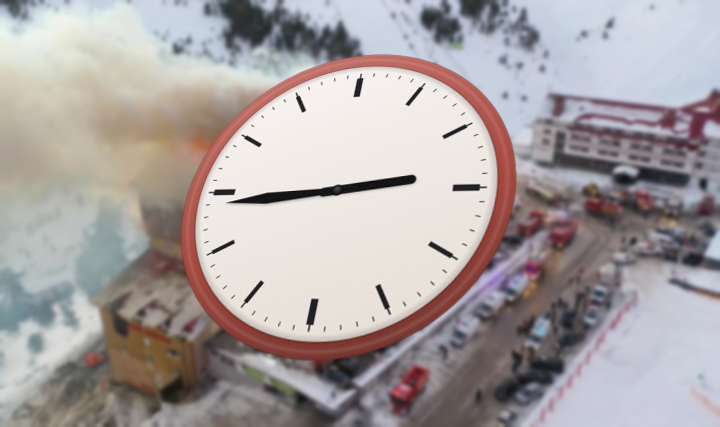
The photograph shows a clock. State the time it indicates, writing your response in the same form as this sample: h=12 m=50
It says h=2 m=44
